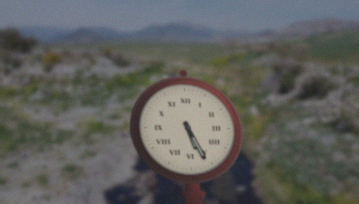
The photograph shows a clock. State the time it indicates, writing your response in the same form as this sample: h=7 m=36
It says h=5 m=26
